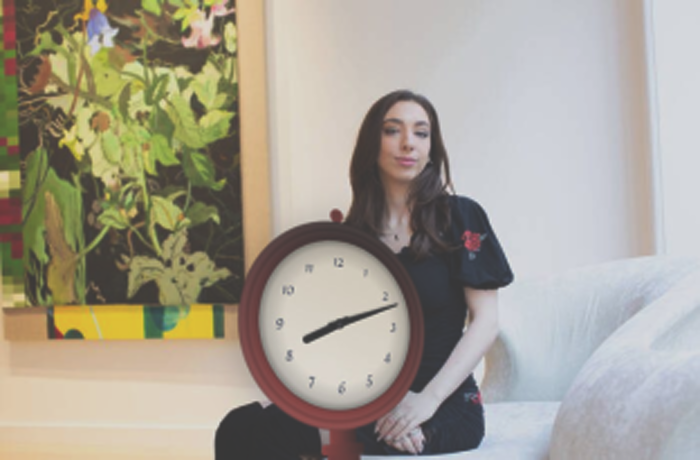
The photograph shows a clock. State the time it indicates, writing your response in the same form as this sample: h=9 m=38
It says h=8 m=12
